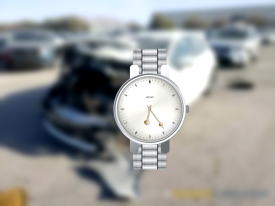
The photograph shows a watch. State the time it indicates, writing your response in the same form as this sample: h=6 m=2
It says h=6 m=24
